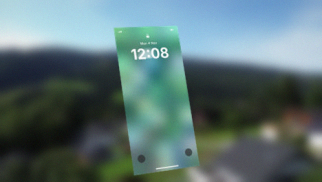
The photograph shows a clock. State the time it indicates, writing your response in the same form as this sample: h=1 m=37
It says h=12 m=8
